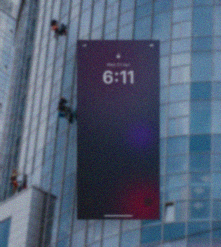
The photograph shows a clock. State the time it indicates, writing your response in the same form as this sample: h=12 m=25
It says h=6 m=11
